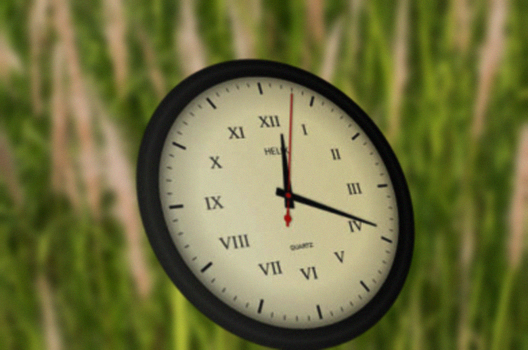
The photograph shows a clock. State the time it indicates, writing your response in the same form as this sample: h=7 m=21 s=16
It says h=12 m=19 s=3
